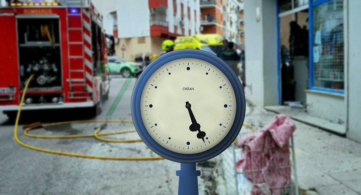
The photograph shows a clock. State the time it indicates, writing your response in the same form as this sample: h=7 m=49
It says h=5 m=26
